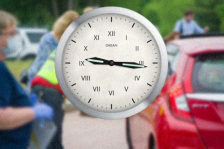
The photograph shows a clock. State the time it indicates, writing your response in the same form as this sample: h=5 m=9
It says h=9 m=16
